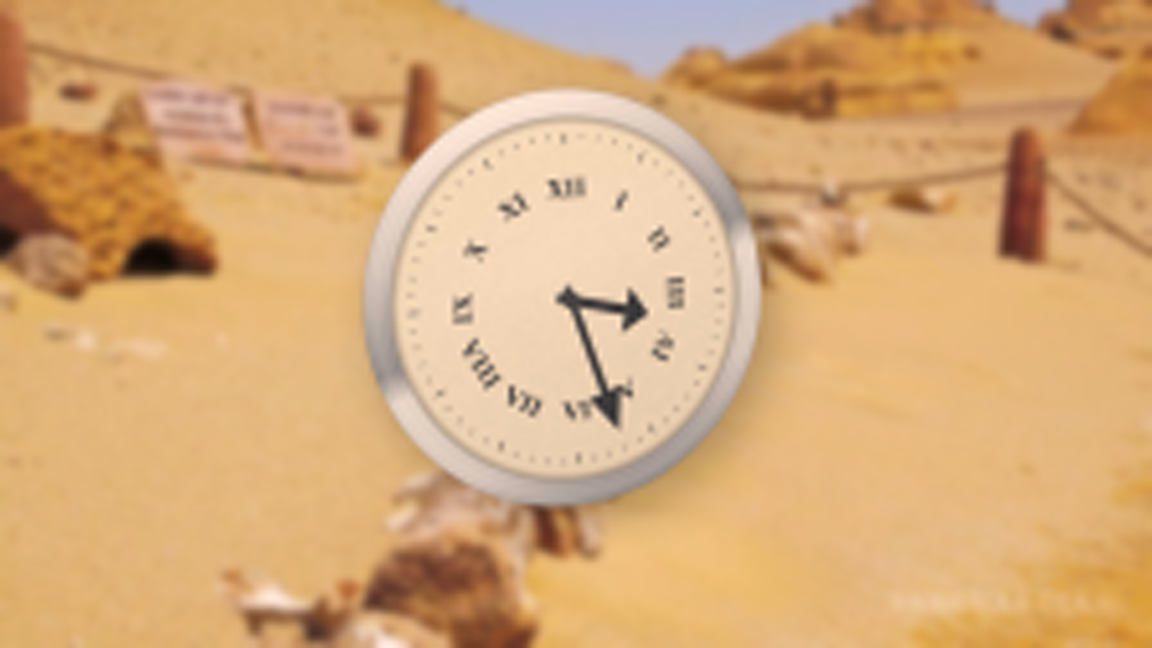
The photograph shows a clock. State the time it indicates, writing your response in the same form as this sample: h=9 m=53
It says h=3 m=27
